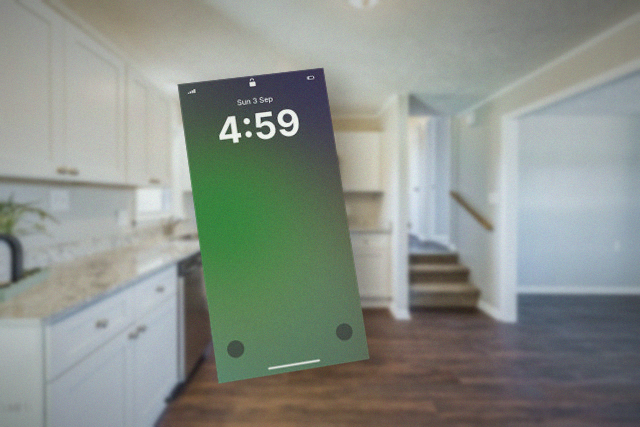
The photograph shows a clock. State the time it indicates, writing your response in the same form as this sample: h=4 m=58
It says h=4 m=59
